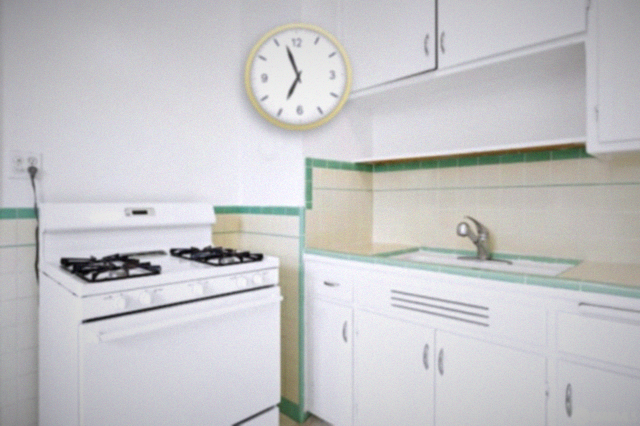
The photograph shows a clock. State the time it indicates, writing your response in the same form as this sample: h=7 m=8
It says h=6 m=57
